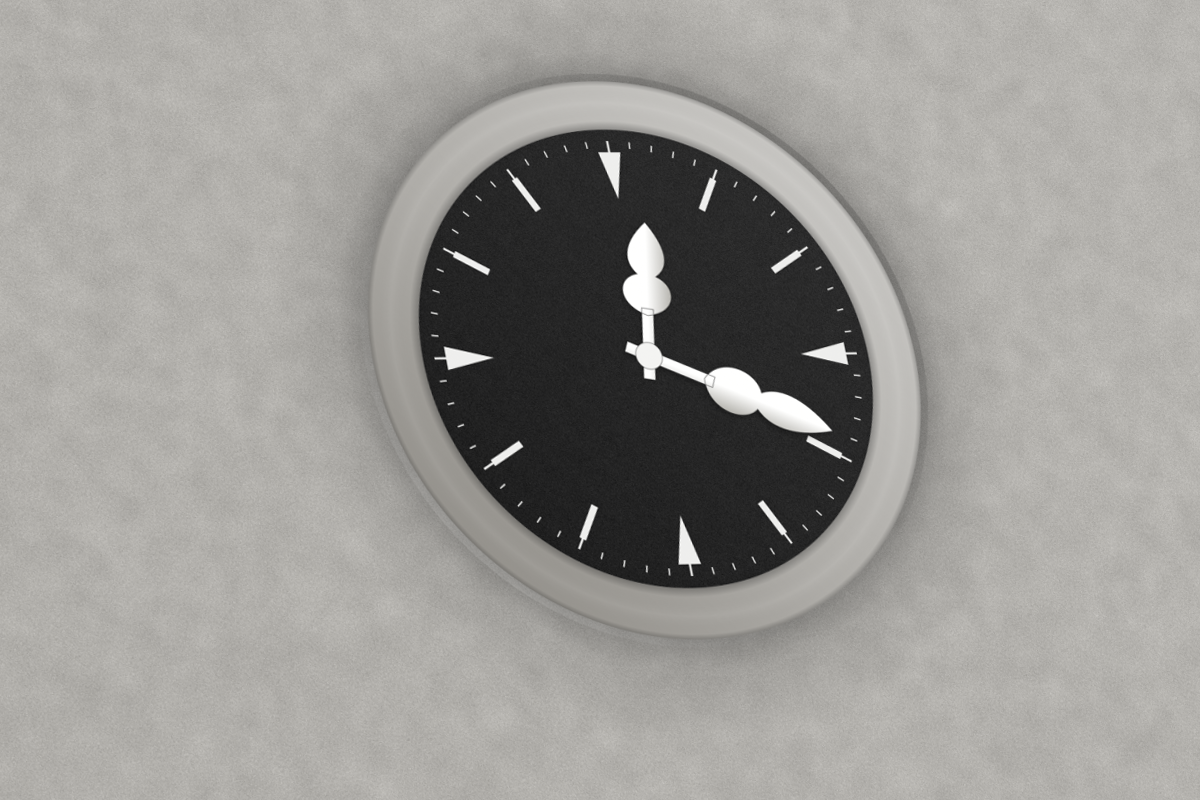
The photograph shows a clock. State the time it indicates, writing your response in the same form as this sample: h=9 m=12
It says h=12 m=19
